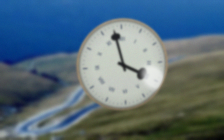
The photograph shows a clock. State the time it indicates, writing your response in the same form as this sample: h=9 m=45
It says h=3 m=58
